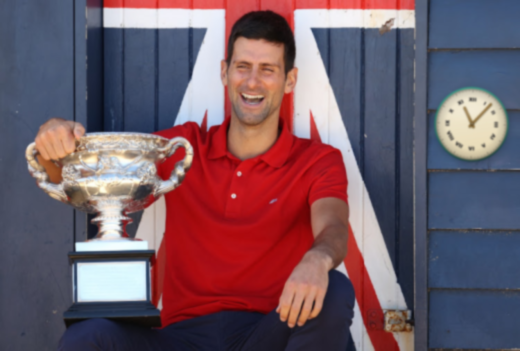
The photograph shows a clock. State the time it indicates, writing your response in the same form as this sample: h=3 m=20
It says h=11 m=7
